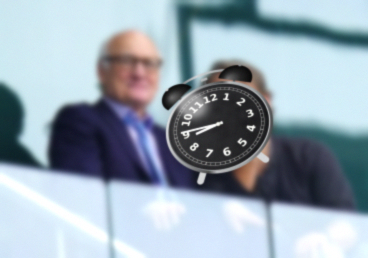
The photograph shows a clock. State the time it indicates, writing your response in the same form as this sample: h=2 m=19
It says h=8 m=46
